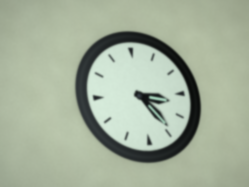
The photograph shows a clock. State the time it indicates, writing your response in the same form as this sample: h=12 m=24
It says h=3 m=24
